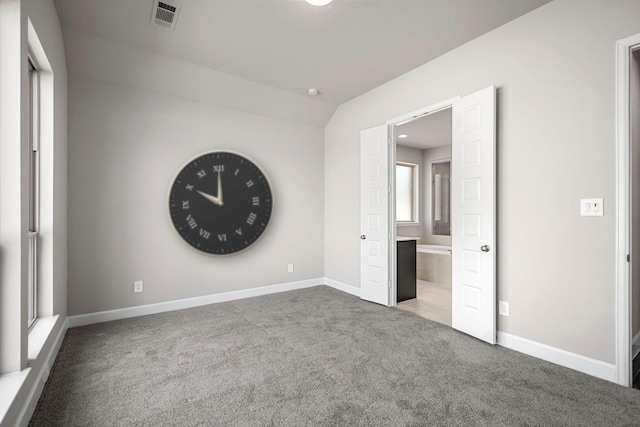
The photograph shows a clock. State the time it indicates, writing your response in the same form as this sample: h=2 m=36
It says h=10 m=0
